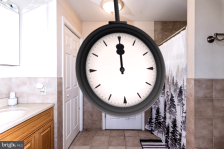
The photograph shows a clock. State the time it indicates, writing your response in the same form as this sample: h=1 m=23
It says h=12 m=0
